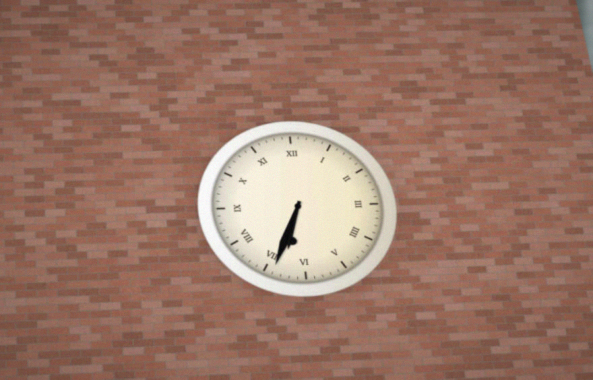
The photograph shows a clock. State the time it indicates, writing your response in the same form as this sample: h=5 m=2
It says h=6 m=34
